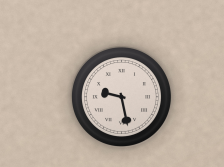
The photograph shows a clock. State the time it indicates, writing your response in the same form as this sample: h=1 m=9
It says h=9 m=28
